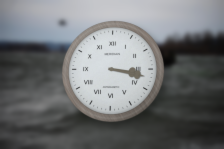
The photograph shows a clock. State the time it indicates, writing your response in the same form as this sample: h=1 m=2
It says h=3 m=17
